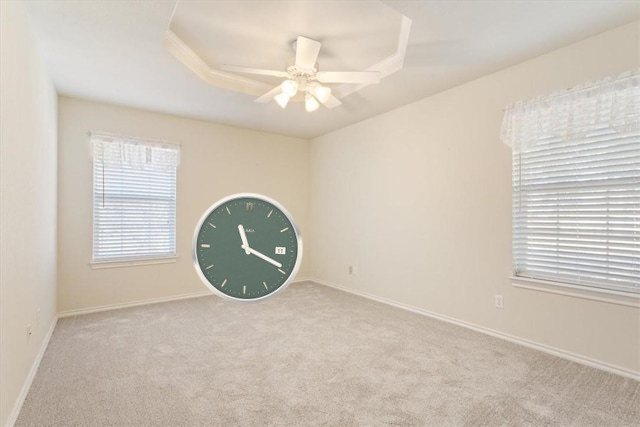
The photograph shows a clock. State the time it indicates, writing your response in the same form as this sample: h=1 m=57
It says h=11 m=19
